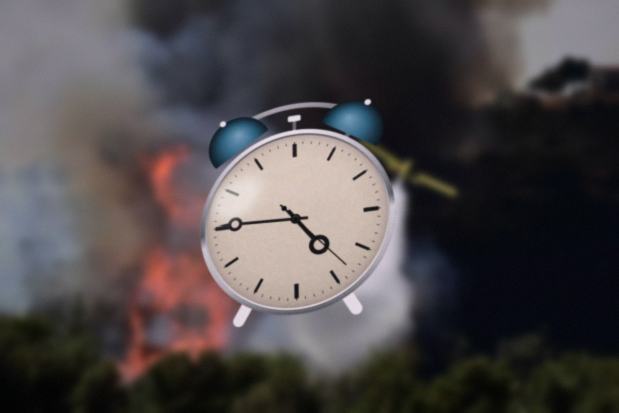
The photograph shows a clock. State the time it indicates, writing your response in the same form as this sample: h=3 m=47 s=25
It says h=4 m=45 s=23
